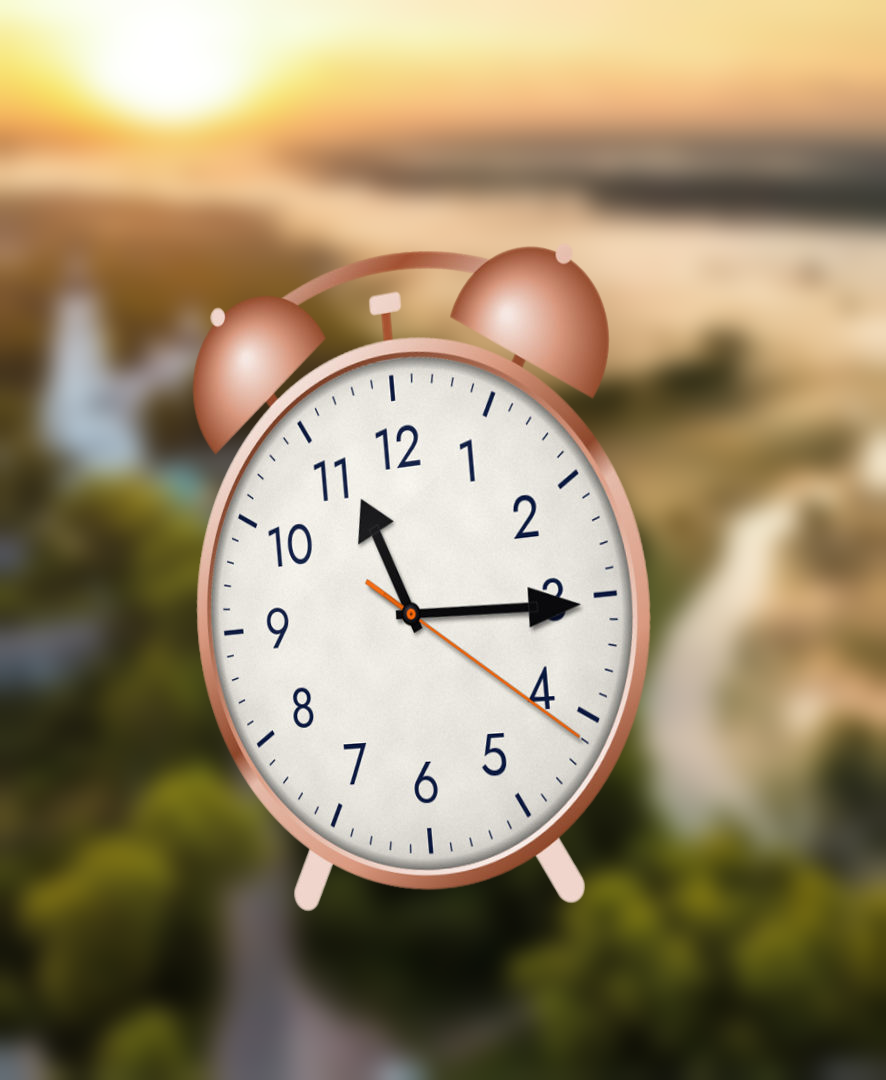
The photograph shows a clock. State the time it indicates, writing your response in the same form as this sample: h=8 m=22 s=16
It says h=11 m=15 s=21
